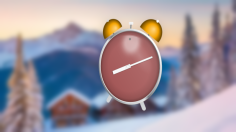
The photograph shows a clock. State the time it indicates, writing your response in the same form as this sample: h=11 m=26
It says h=8 m=11
